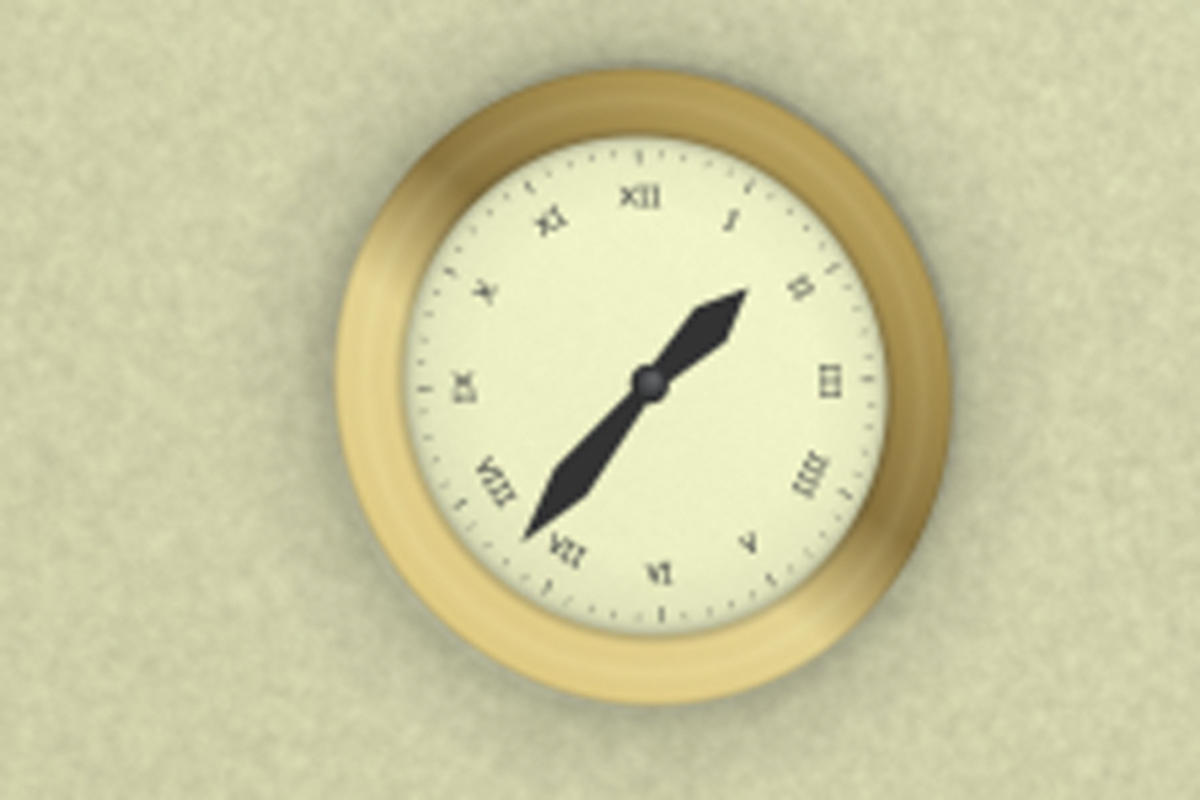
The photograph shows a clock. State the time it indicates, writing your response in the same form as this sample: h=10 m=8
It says h=1 m=37
